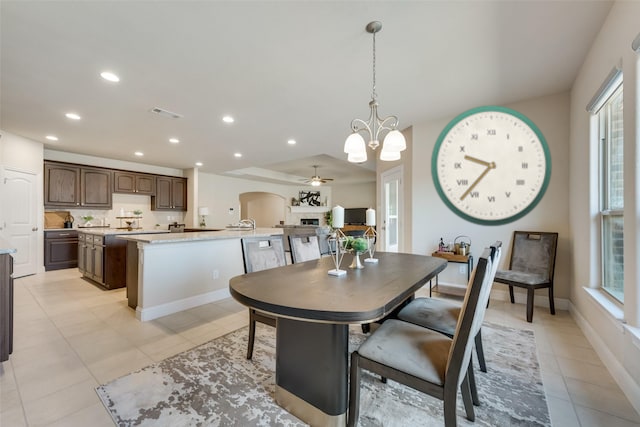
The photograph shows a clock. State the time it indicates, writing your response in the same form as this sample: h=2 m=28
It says h=9 m=37
